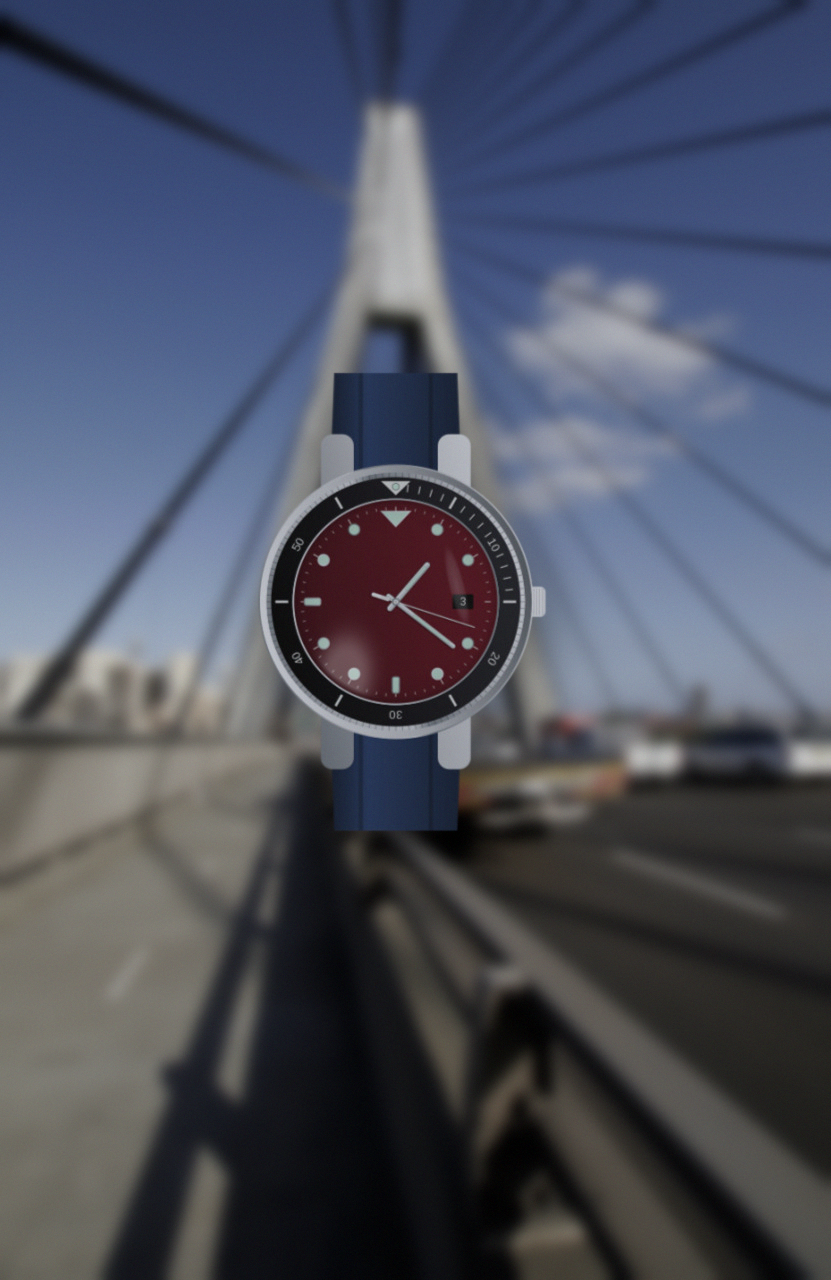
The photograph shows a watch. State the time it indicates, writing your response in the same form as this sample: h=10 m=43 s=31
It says h=1 m=21 s=18
